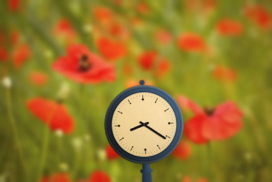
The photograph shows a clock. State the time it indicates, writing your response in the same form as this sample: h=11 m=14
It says h=8 m=21
